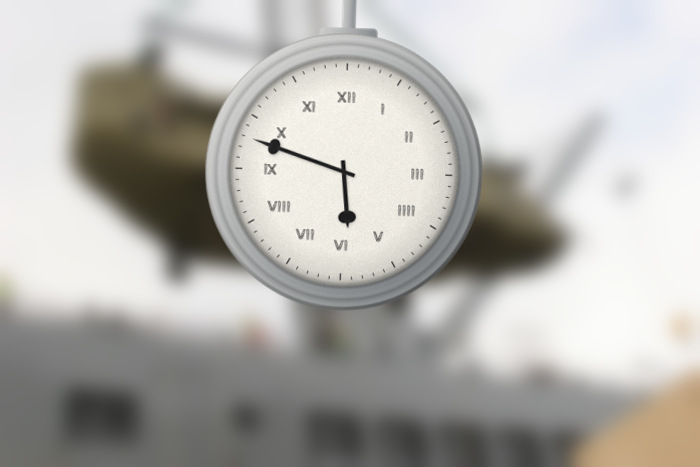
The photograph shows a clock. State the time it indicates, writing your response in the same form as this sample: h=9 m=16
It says h=5 m=48
